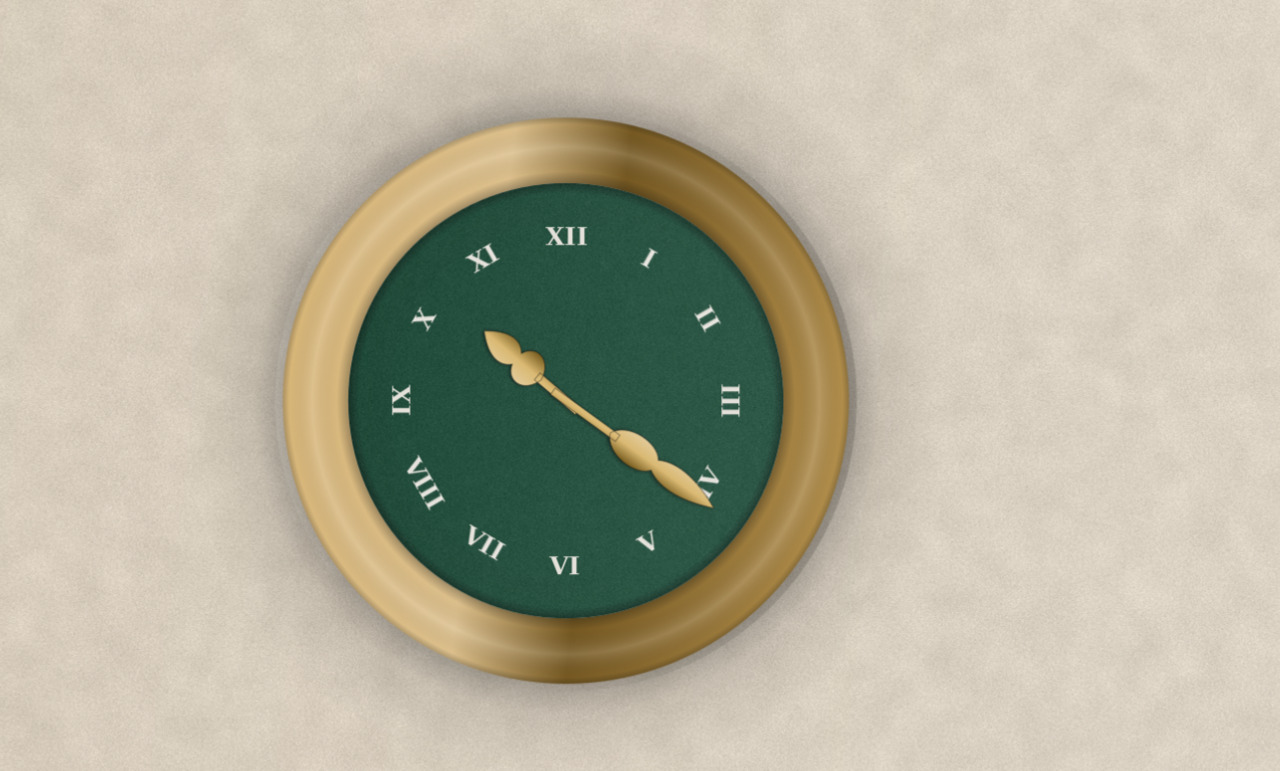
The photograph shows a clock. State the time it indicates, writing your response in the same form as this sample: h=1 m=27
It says h=10 m=21
